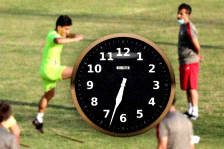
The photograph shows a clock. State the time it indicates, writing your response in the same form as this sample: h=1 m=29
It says h=6 m=33
